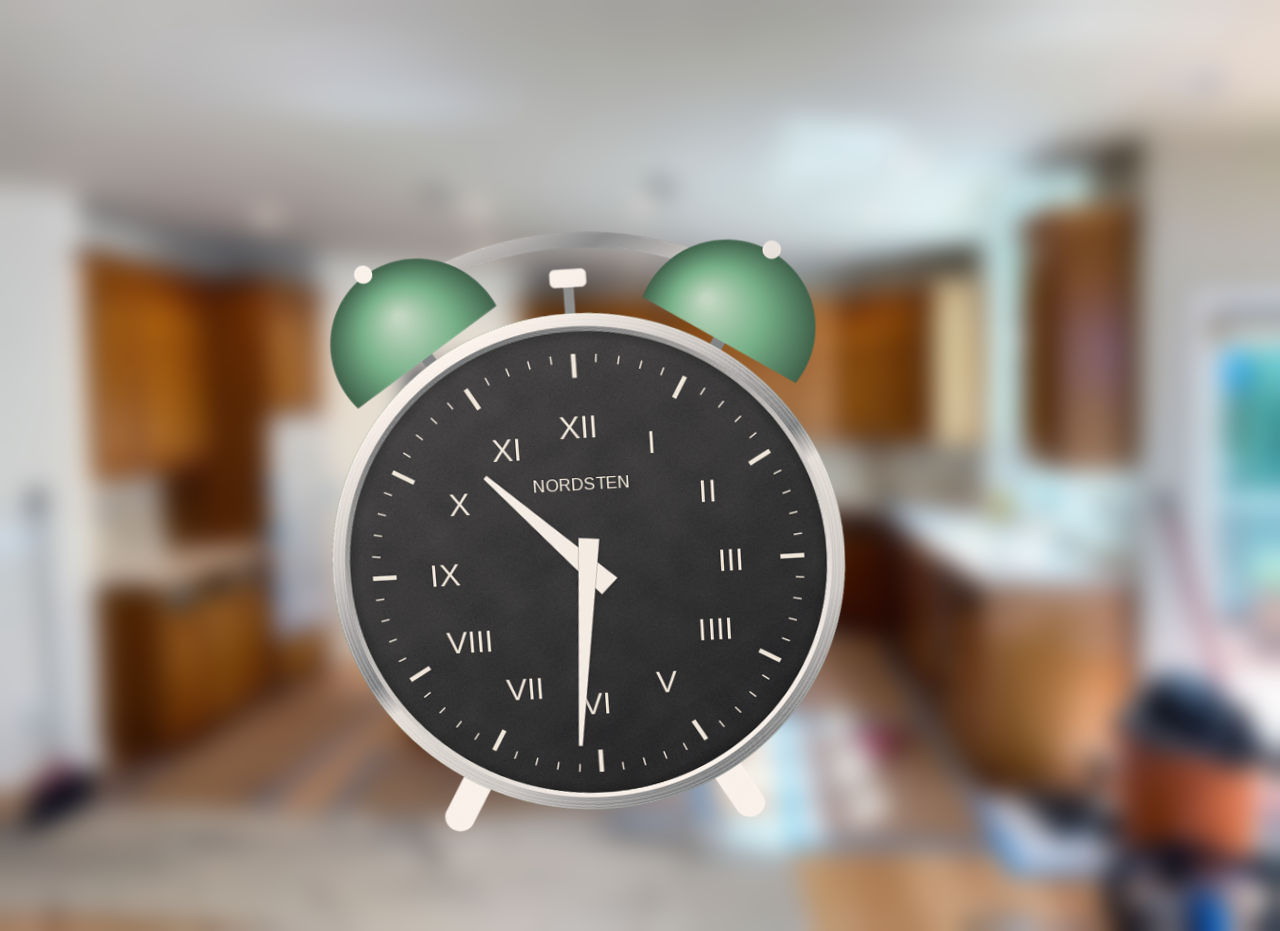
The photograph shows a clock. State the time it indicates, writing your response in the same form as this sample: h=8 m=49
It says h=10 m=31
